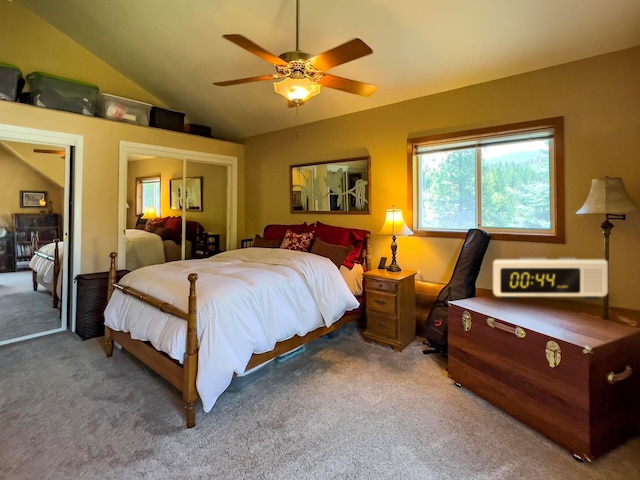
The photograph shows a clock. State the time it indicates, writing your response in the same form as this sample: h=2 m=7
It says h=0 m=44
